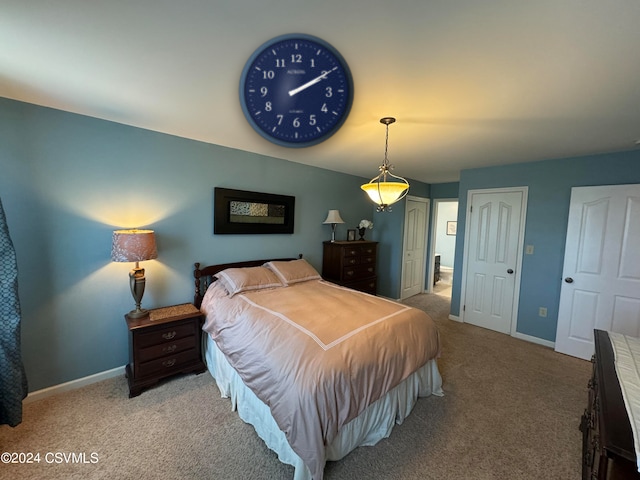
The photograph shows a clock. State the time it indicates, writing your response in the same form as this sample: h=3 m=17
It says h=2 m=10
